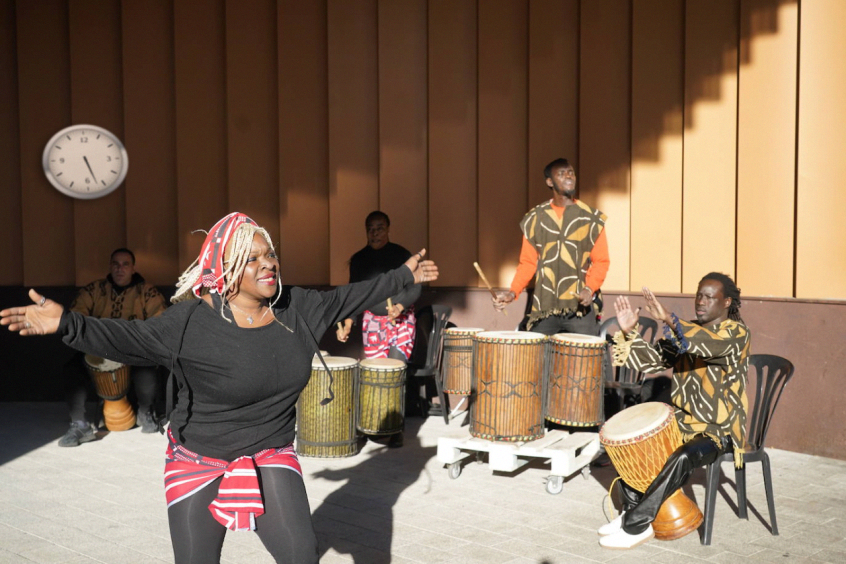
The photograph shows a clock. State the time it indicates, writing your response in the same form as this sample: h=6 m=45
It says h=5 m=27
